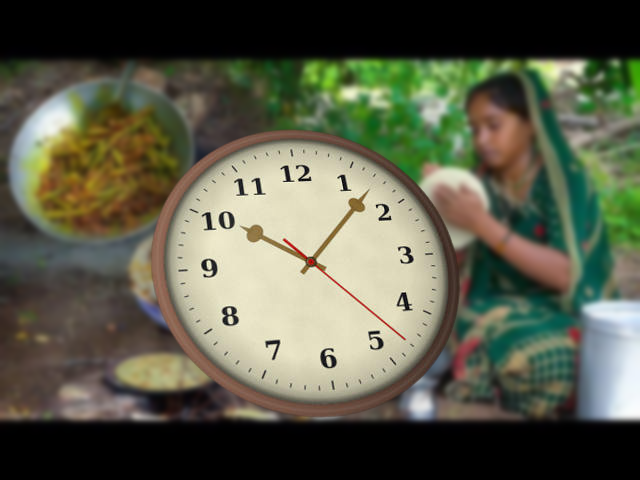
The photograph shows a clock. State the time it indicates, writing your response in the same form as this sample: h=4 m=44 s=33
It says h=10 m=7 s=23
